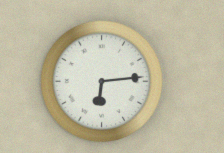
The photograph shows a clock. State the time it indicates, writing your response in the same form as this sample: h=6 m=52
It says h=6 m=14
